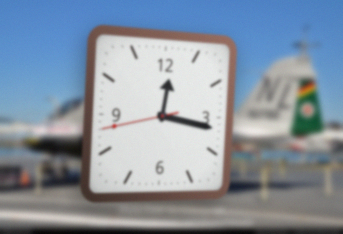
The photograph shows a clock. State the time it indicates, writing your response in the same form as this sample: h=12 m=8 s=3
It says h=12 m=16 s=43
